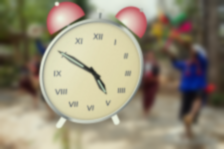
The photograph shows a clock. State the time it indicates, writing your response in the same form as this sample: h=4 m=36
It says h=4 m=50
